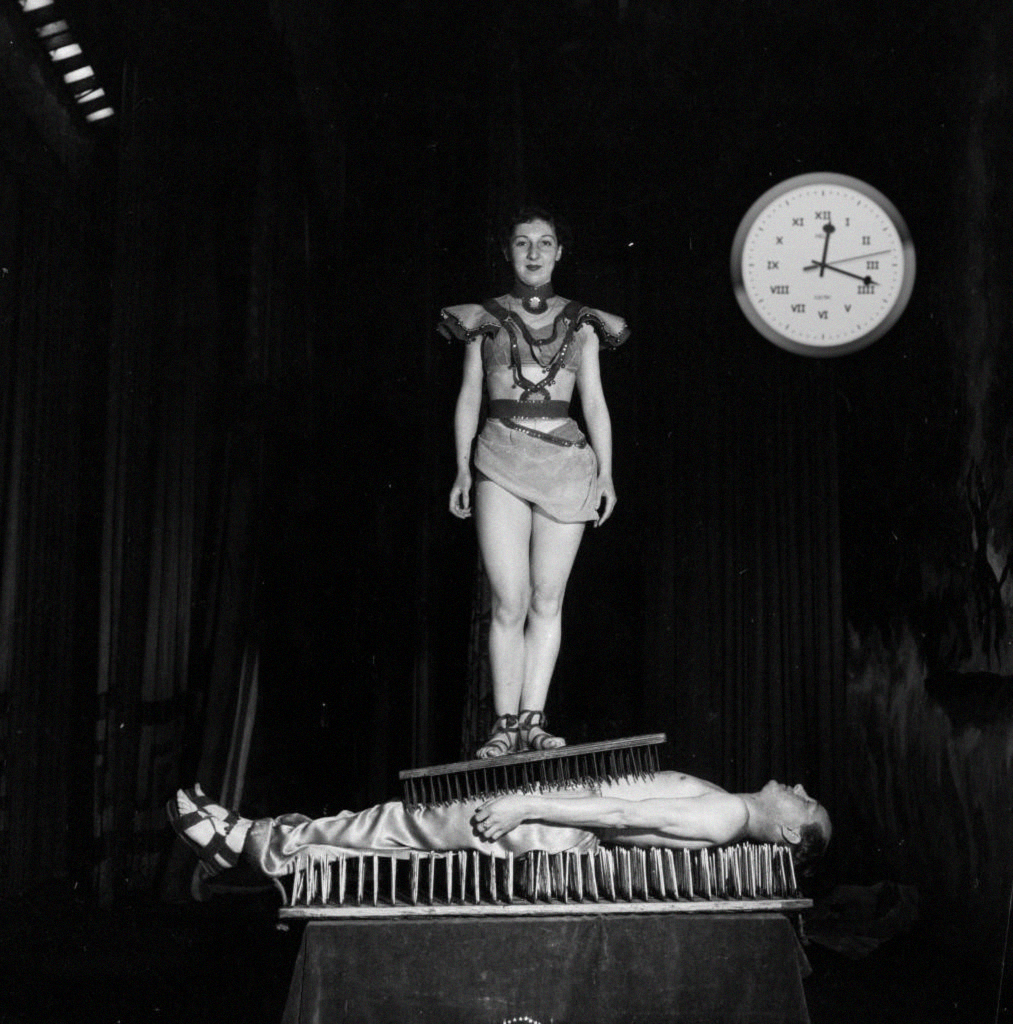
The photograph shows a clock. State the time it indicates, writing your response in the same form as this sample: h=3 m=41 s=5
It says h=12 m=18 s=13
